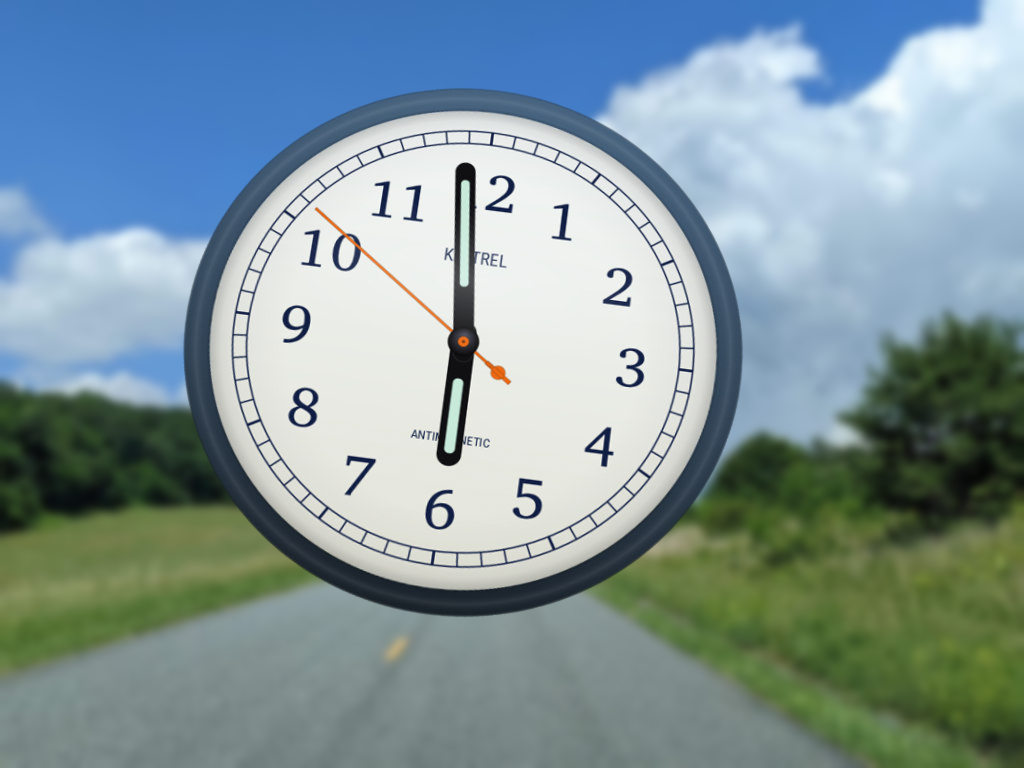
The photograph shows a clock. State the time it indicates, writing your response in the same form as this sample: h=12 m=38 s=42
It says h=5 m=58 s=51
